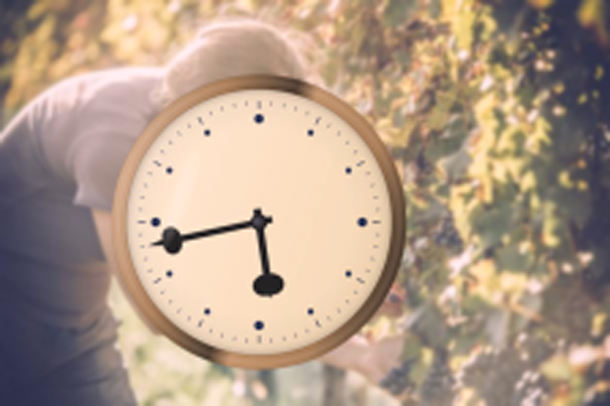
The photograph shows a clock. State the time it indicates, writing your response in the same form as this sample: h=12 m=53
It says h=5 m=43
